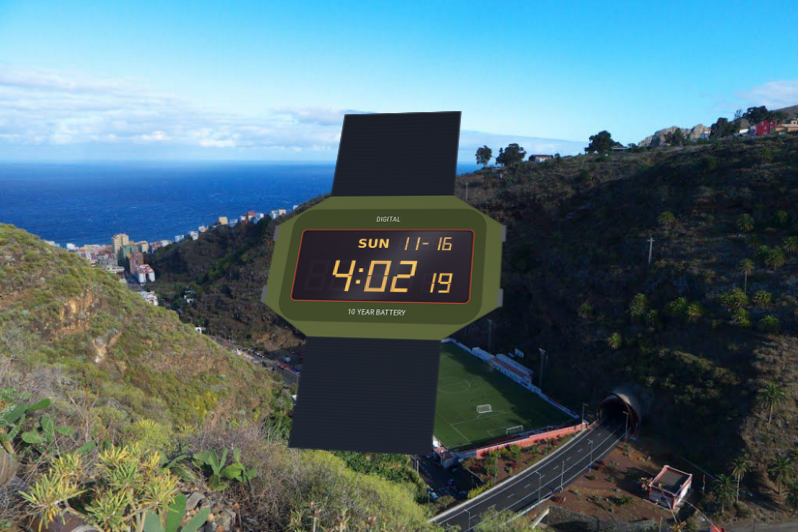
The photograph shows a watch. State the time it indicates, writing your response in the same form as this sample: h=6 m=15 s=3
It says h=4 m=2 s=19
